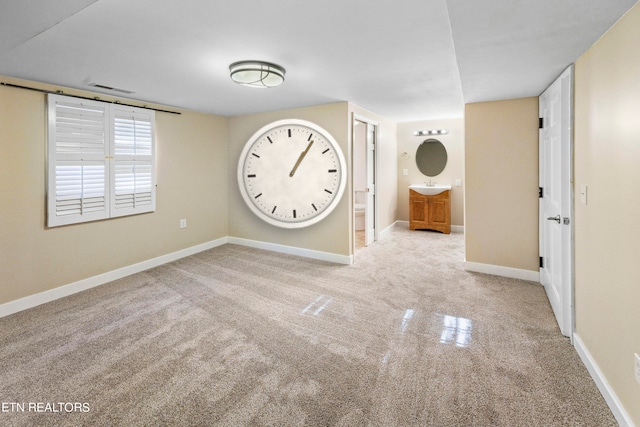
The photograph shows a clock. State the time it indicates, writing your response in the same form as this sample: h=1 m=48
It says h=1 m=6
